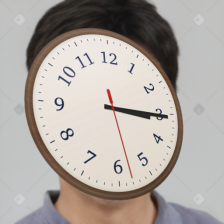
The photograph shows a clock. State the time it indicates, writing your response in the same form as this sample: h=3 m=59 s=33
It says h=3 m=15 s=28
